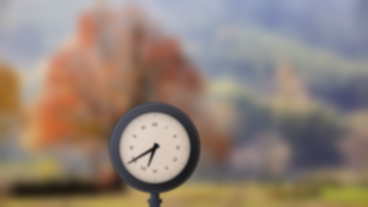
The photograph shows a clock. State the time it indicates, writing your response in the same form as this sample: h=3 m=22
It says h=6 m=40
